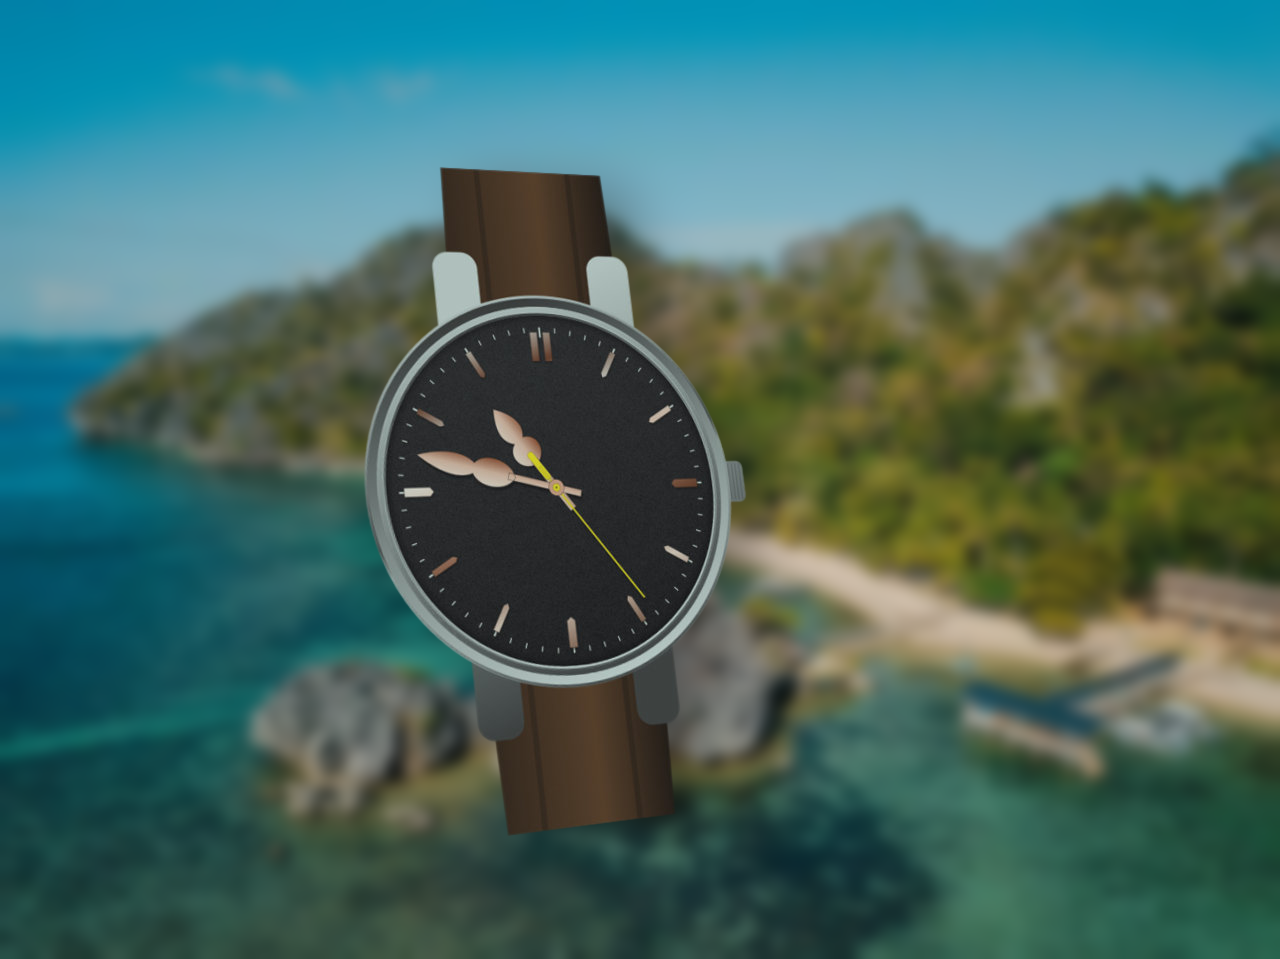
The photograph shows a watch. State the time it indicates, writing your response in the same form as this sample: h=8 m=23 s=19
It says h=10 m=47 s=24
